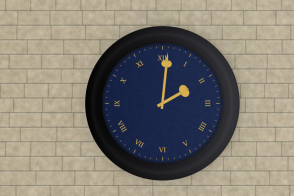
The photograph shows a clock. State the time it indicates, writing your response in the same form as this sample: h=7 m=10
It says h=2 m=1
